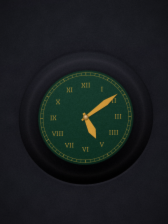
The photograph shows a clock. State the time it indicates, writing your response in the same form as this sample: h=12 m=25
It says h=5 m=9
